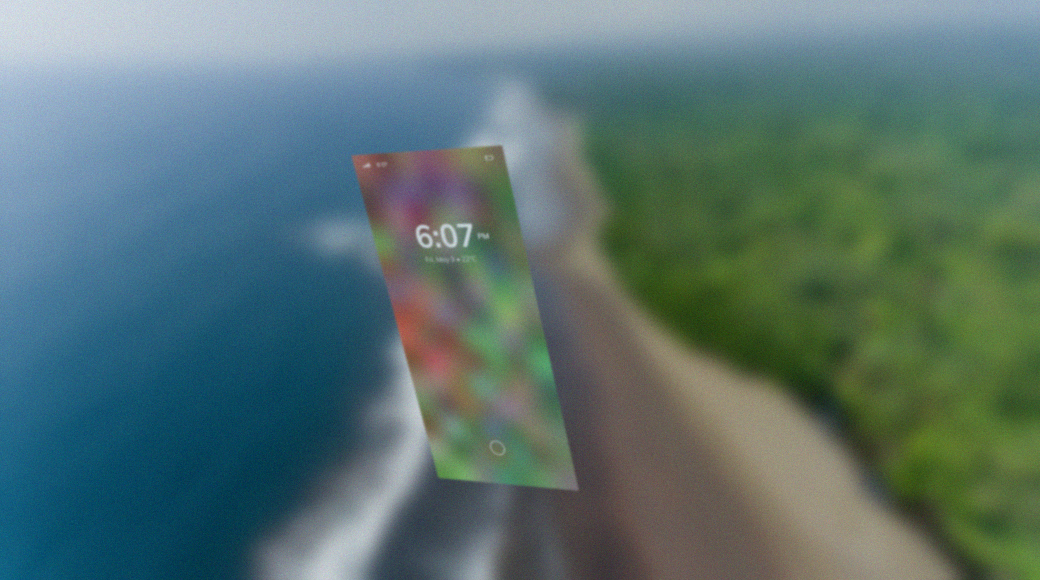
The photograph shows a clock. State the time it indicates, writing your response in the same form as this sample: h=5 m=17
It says h=6 m=7
